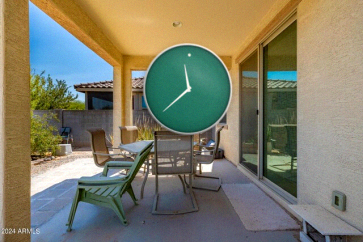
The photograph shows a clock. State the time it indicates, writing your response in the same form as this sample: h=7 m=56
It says h=11 m=38
